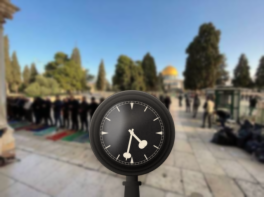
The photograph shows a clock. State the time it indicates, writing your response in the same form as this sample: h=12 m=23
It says h=4 m=32
